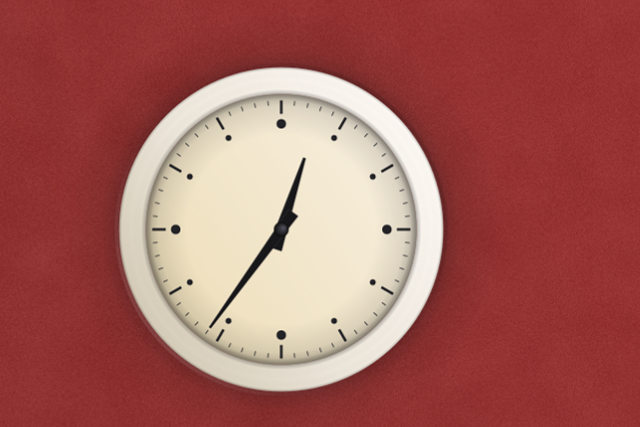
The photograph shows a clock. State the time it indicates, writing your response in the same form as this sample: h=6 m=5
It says h=12 m=36
